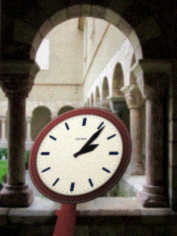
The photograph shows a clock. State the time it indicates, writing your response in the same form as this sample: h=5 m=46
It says h=2 m=6
